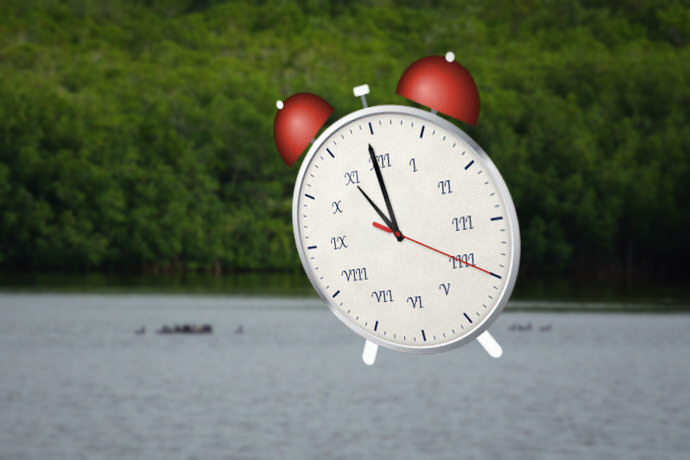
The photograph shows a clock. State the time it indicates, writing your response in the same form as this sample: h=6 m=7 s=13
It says h=10 m=59 s=20
